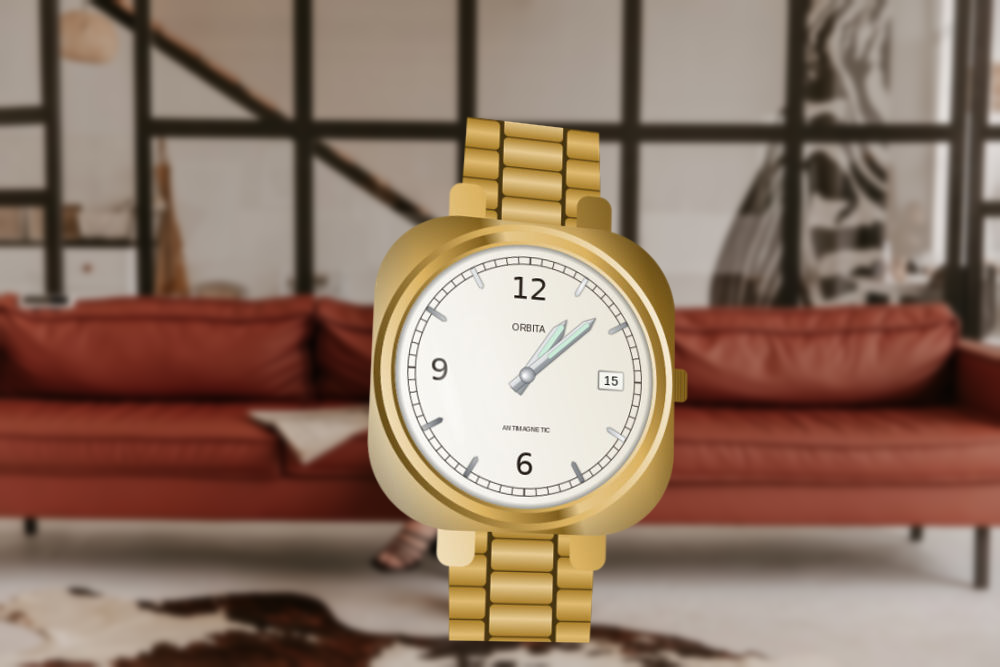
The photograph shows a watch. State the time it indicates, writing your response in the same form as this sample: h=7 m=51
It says h=1 m=8
